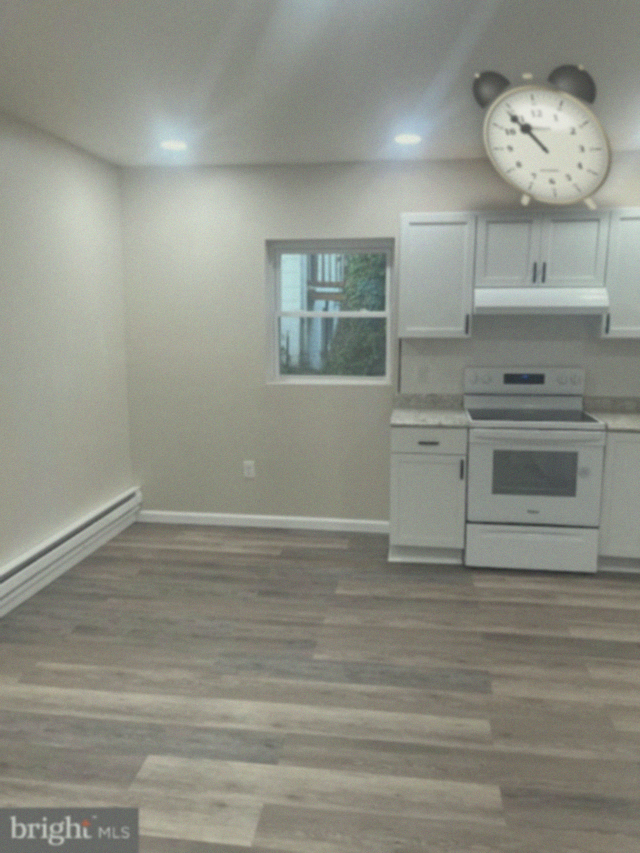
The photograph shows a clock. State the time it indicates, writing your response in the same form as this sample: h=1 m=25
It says h=10 m=54
